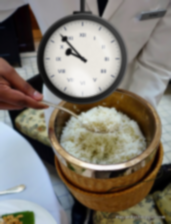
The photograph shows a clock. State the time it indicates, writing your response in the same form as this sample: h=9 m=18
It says h=9 m=53
